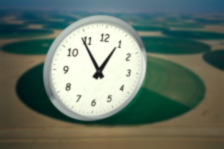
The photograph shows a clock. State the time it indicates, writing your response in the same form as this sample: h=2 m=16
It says h=12 m=54
